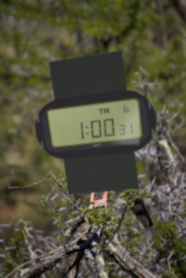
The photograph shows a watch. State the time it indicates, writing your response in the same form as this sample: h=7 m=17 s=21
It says h=1 m=0 s=31
